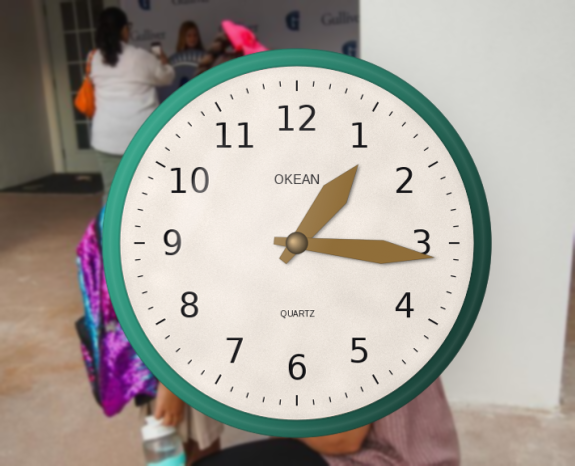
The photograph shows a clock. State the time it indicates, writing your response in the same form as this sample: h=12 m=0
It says h=1 m=16
